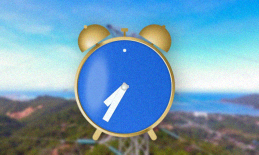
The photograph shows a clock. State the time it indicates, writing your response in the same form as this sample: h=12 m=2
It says h=7 m=35
